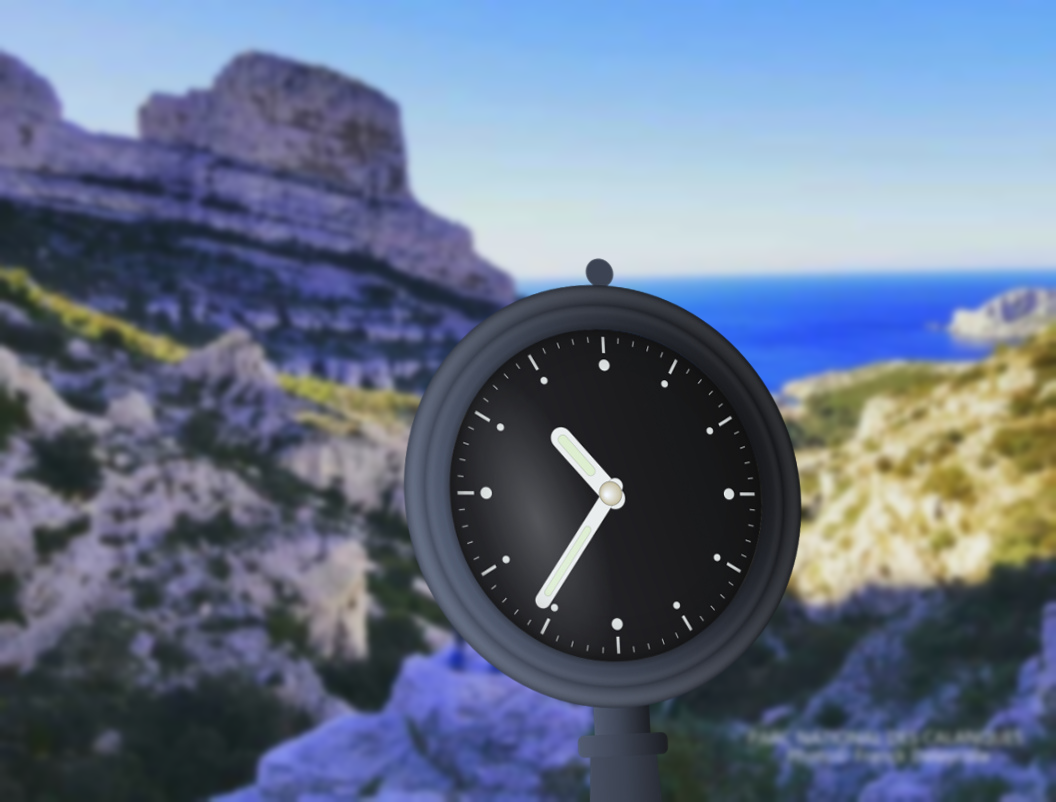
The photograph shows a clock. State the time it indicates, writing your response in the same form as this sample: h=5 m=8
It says h=10 m=36
